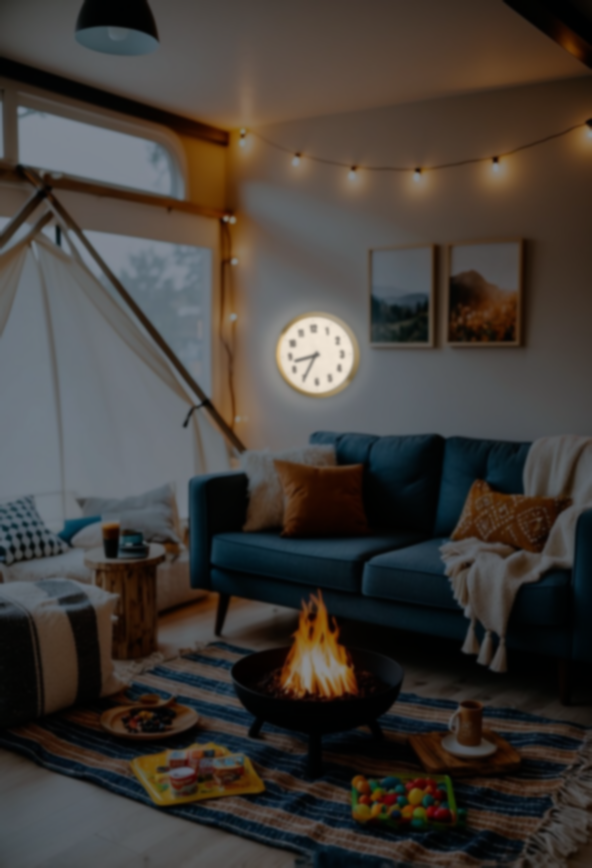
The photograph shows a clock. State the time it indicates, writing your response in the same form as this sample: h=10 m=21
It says h=8 m=35
